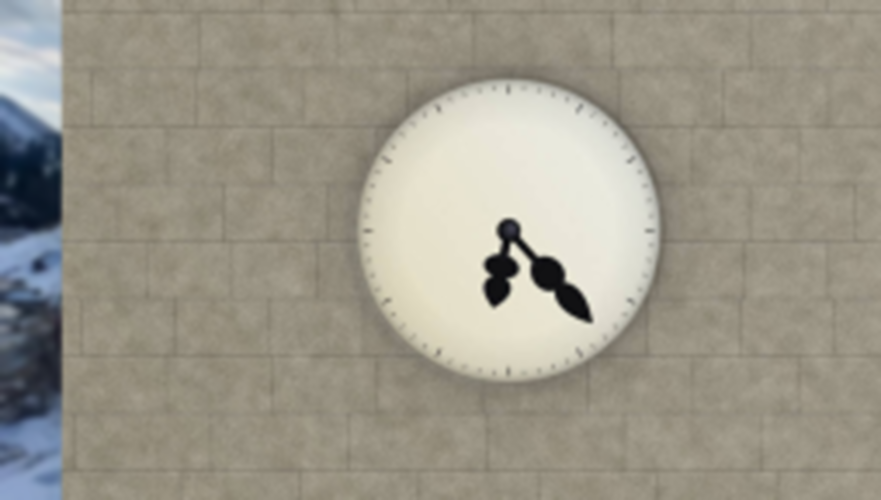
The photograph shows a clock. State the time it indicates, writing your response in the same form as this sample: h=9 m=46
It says h=6 m=23
